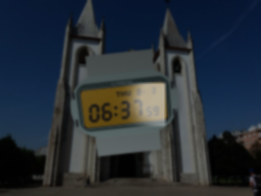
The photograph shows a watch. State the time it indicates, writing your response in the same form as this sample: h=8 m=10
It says h=6 m=37
